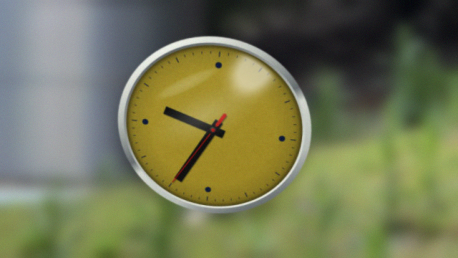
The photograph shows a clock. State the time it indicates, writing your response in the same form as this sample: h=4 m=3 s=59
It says h=9 m=34 s=35
